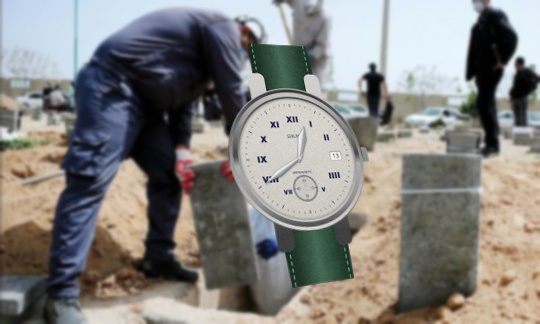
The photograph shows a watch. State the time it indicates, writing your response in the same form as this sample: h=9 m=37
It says h=12 m=40
